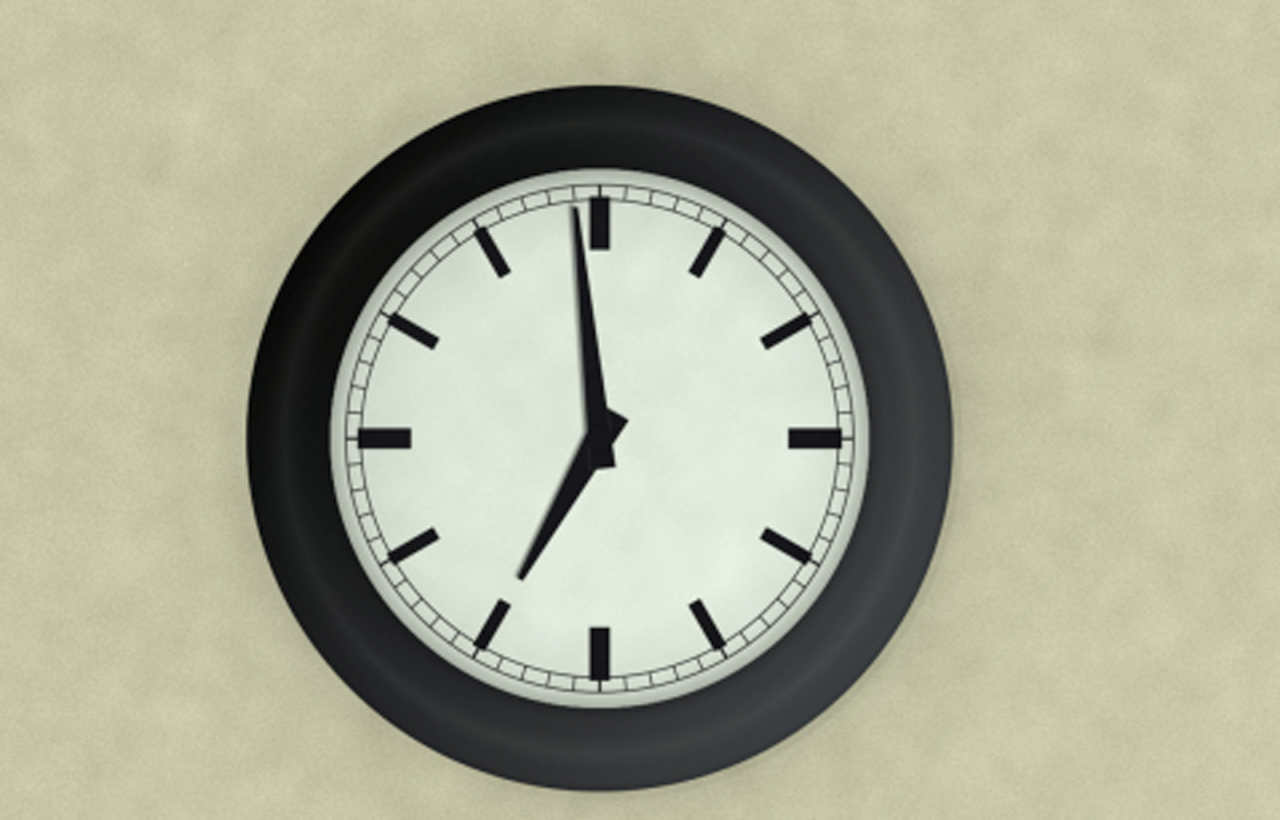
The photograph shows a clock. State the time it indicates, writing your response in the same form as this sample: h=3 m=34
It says h=6 m=59
